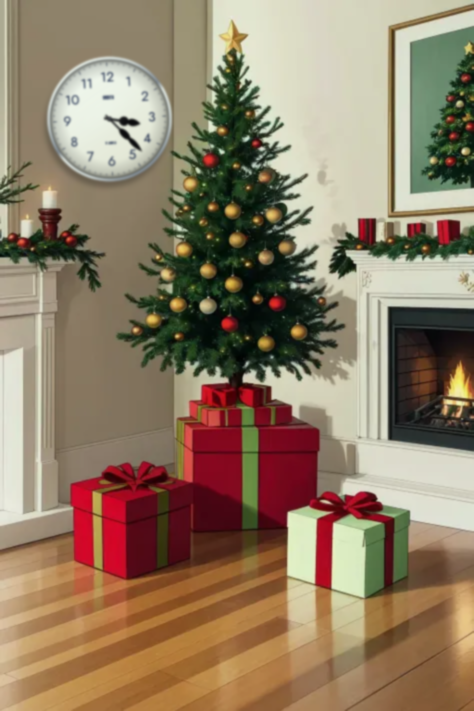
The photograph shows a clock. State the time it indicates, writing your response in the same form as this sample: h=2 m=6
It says h=3 m=23
